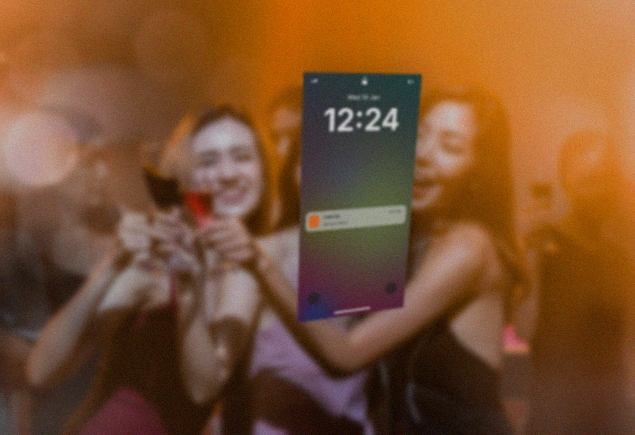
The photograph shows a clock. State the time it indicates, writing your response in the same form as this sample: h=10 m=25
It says h=12 m=24
